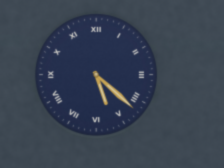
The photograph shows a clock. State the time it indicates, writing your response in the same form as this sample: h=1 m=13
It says h=5 m=22
